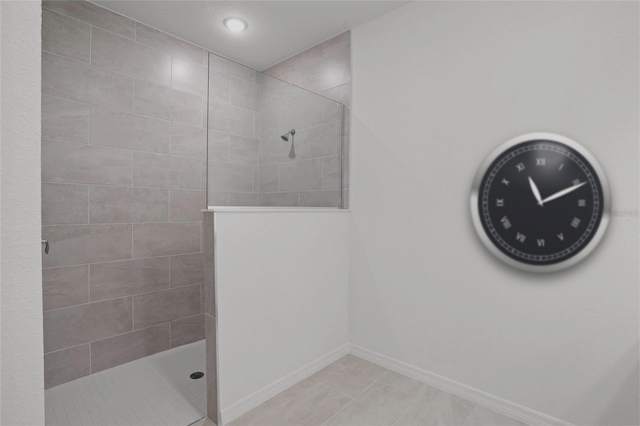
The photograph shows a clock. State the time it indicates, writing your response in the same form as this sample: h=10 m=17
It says h=11 m=11
